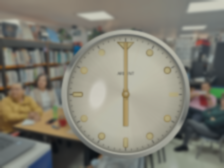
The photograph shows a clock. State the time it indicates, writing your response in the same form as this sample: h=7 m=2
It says h=6 m=0
